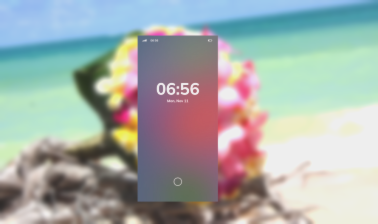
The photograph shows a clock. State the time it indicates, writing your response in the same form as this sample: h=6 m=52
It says h=6 m=56
